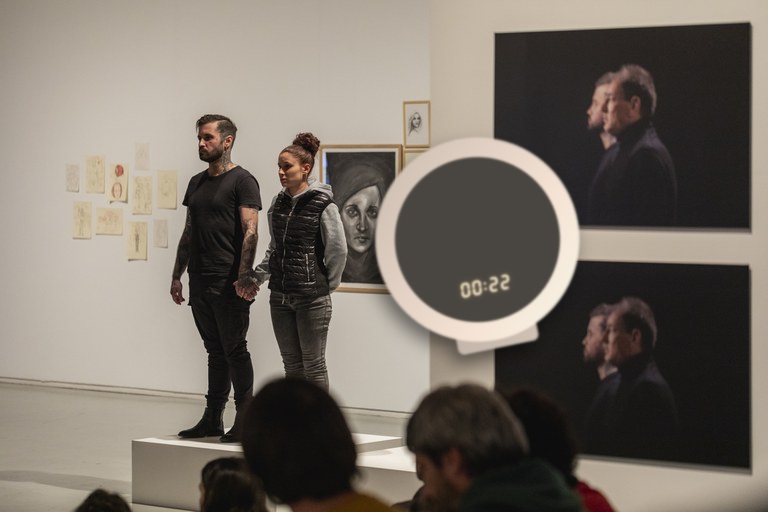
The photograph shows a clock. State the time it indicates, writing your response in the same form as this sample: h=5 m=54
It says h=0 m=22
